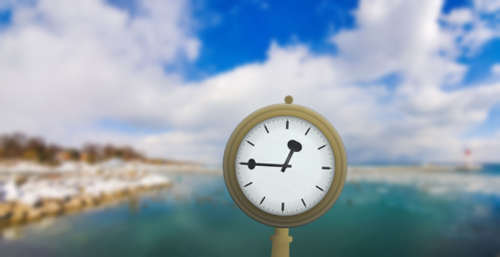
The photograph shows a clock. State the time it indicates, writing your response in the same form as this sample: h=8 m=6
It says h=12 m=45
